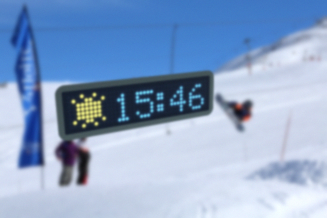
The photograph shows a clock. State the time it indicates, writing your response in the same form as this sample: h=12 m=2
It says h=15 m=46
